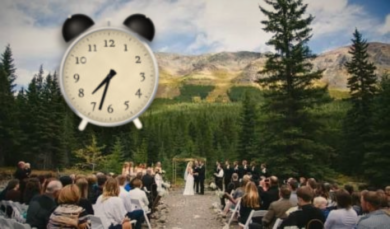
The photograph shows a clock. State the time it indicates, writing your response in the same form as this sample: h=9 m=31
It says h=7 m=33
